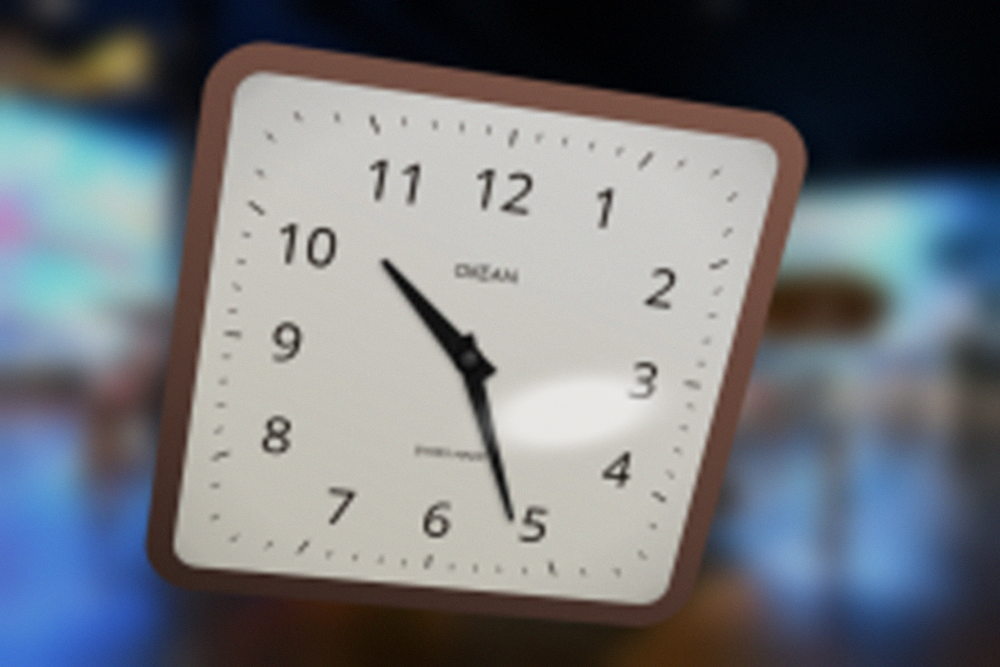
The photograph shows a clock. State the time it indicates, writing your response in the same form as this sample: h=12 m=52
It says h=10 m=26
